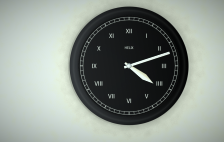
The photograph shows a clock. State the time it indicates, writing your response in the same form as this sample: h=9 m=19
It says h=4 m=12
